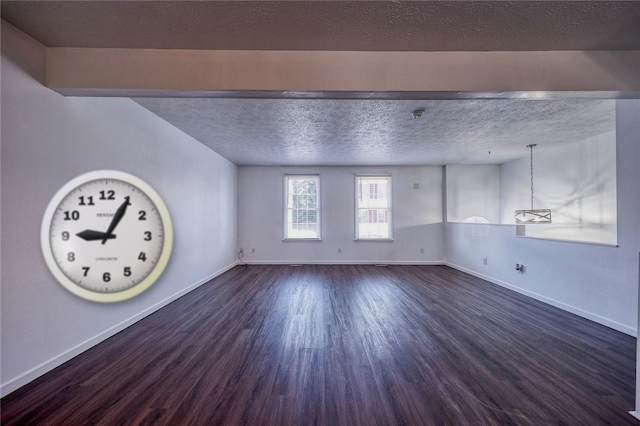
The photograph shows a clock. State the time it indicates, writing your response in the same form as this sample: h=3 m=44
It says h=9 m=5
